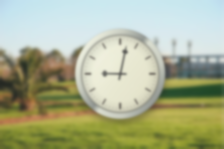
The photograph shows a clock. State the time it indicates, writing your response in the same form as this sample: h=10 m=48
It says h=9 m=2
